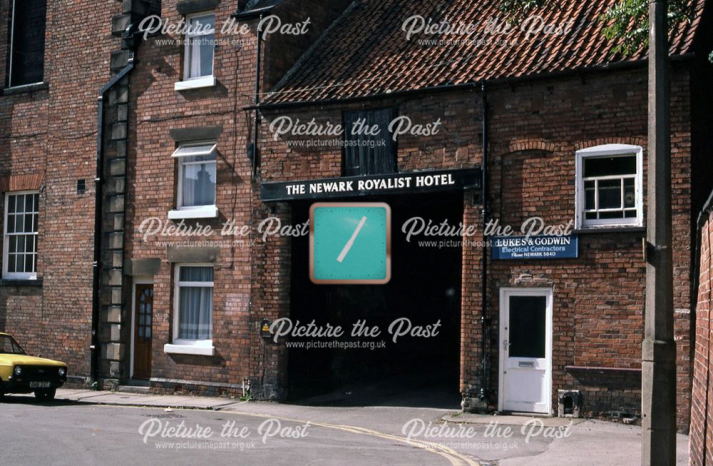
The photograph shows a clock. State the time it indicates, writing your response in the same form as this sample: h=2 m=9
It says h=7 m=5
